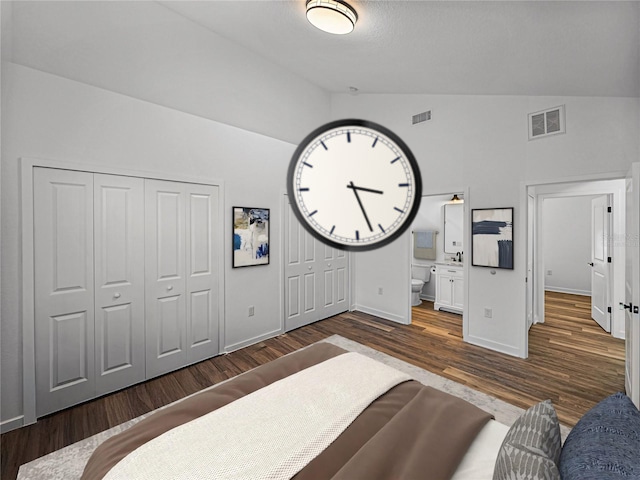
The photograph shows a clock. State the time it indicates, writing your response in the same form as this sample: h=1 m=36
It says h=3 m=27
